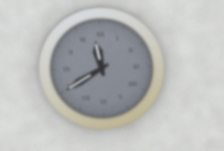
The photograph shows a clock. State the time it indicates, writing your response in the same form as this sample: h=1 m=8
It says h=11 m=40
